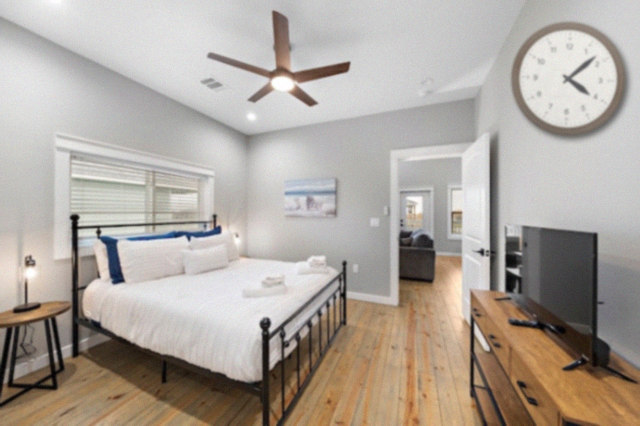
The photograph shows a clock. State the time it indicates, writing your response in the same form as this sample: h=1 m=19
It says h=4 m=8
